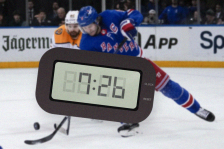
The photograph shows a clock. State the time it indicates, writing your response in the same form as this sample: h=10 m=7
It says h=7 m=26
